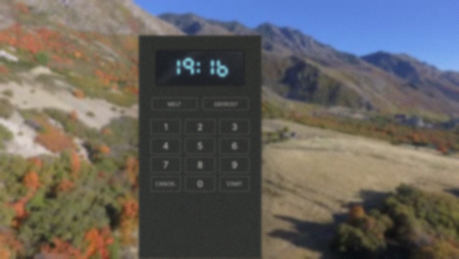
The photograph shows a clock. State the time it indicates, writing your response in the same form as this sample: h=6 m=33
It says h=19 m=16
